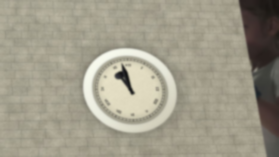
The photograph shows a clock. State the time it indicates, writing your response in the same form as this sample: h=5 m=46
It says h=10 m=58
